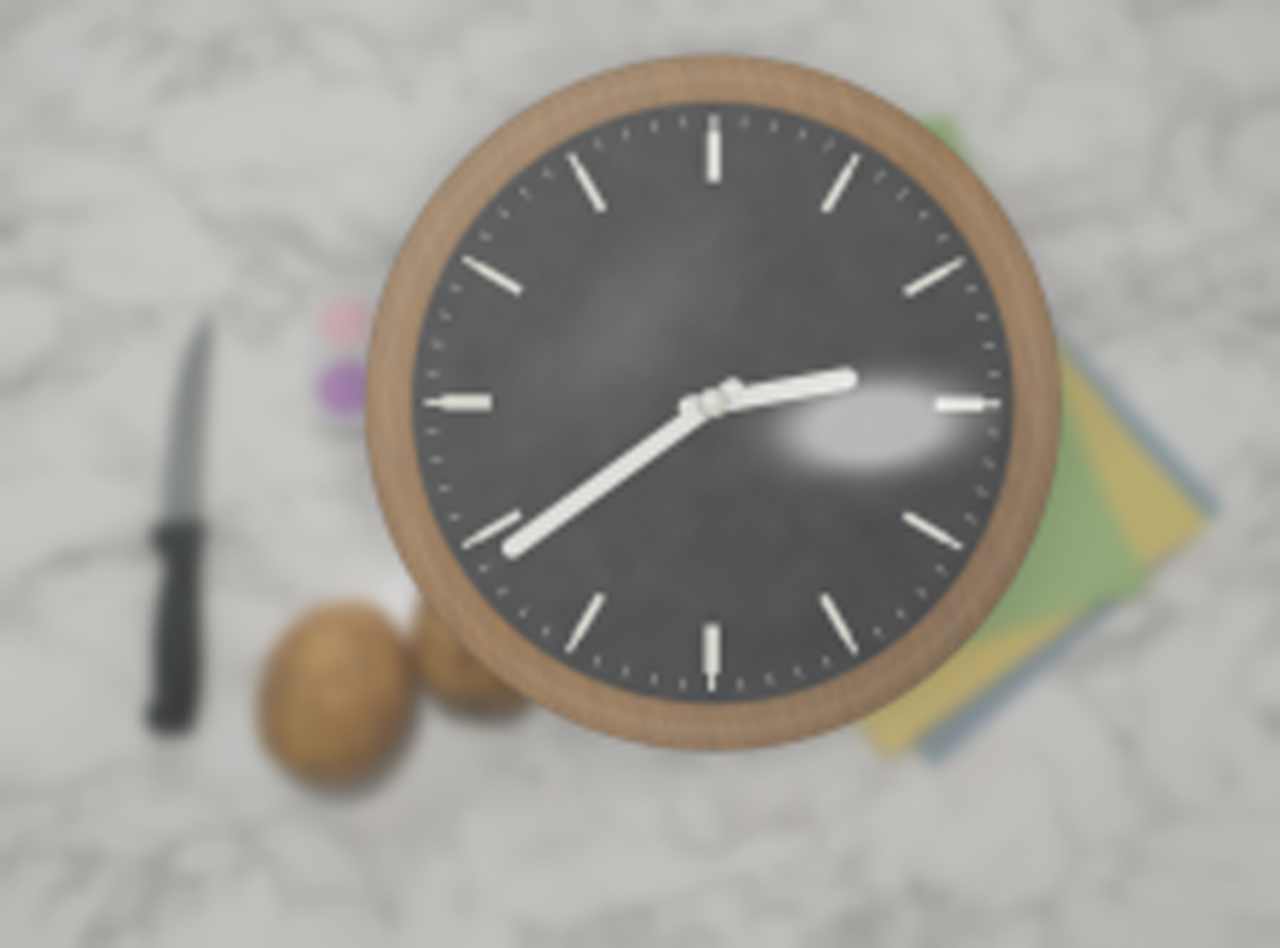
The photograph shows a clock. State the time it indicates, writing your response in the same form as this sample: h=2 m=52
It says h=2 m=39
